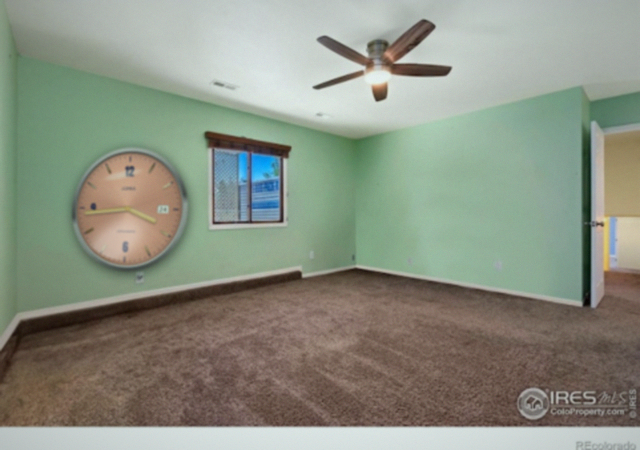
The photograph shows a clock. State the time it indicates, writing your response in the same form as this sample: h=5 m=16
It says h=3 m=44
